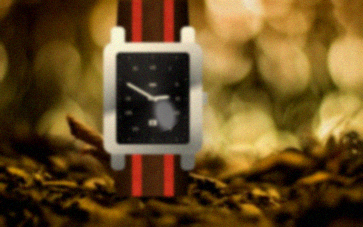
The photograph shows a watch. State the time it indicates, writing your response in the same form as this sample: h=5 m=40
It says h=2 m=50
